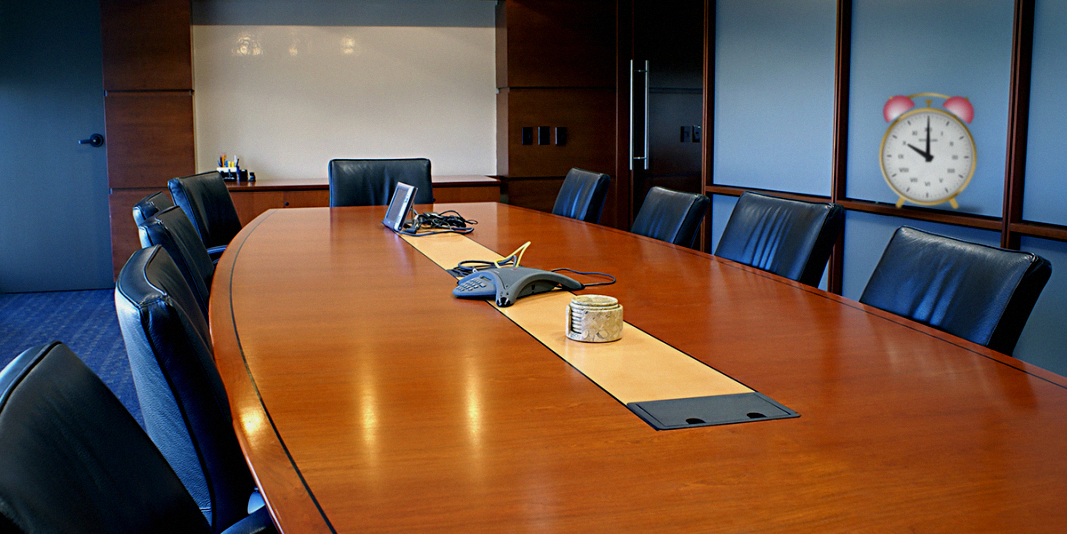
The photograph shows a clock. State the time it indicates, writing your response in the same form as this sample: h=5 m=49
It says h=10 m=0
